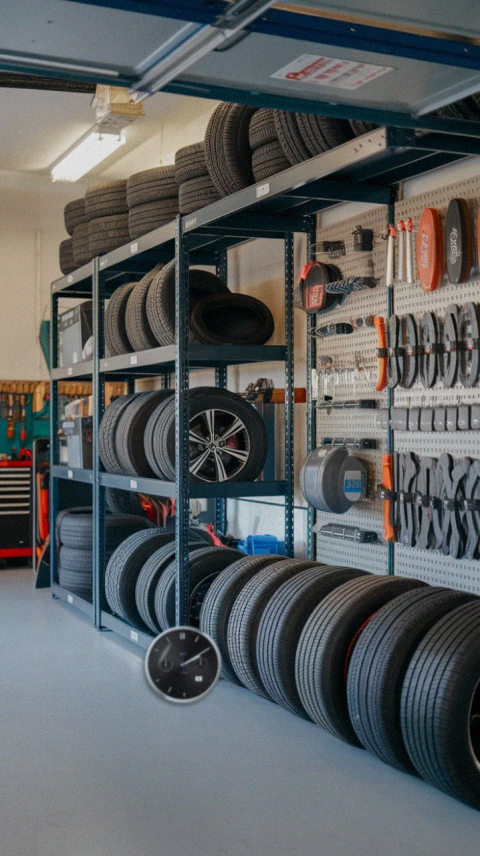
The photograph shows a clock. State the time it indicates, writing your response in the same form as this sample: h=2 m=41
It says h=2 m=10
